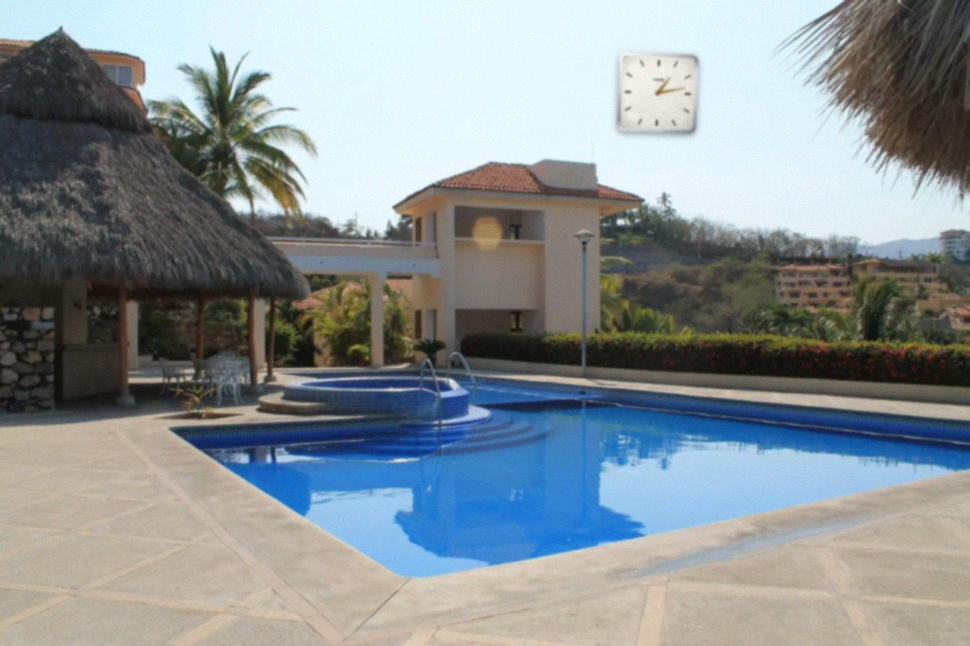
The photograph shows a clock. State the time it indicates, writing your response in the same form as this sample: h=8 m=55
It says h=1 m=13
